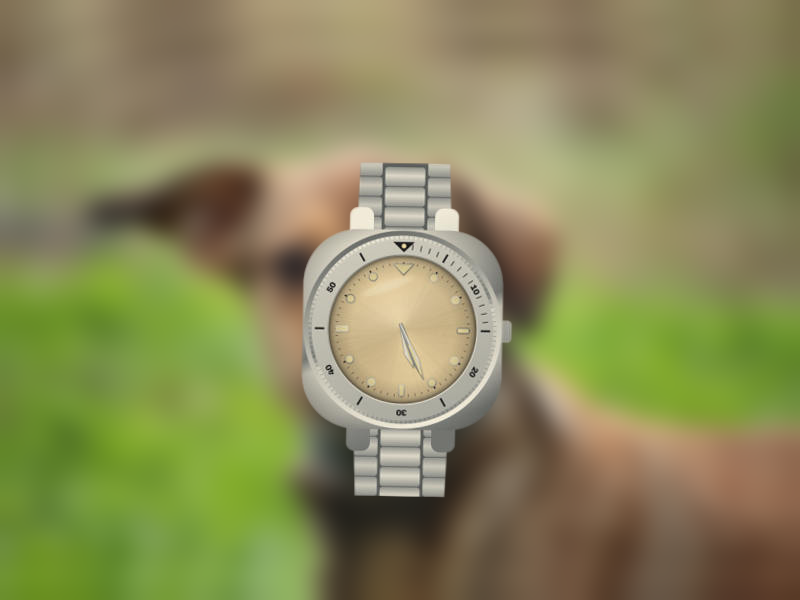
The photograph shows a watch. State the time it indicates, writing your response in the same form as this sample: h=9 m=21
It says h=5 m=26
